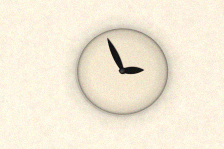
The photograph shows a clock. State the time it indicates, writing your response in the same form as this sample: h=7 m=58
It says h=2 m=56
